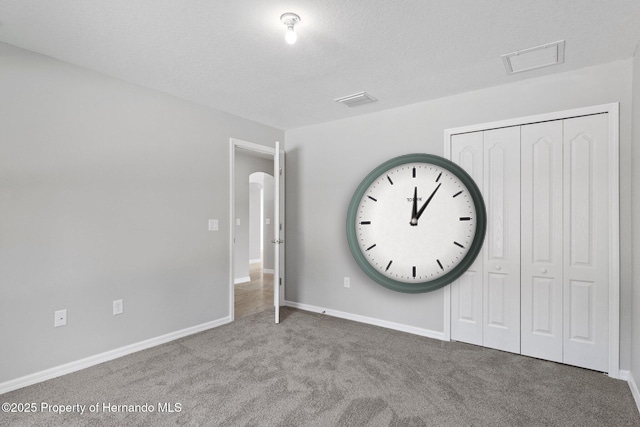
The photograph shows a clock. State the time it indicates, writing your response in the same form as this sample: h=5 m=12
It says h=12 m=6
